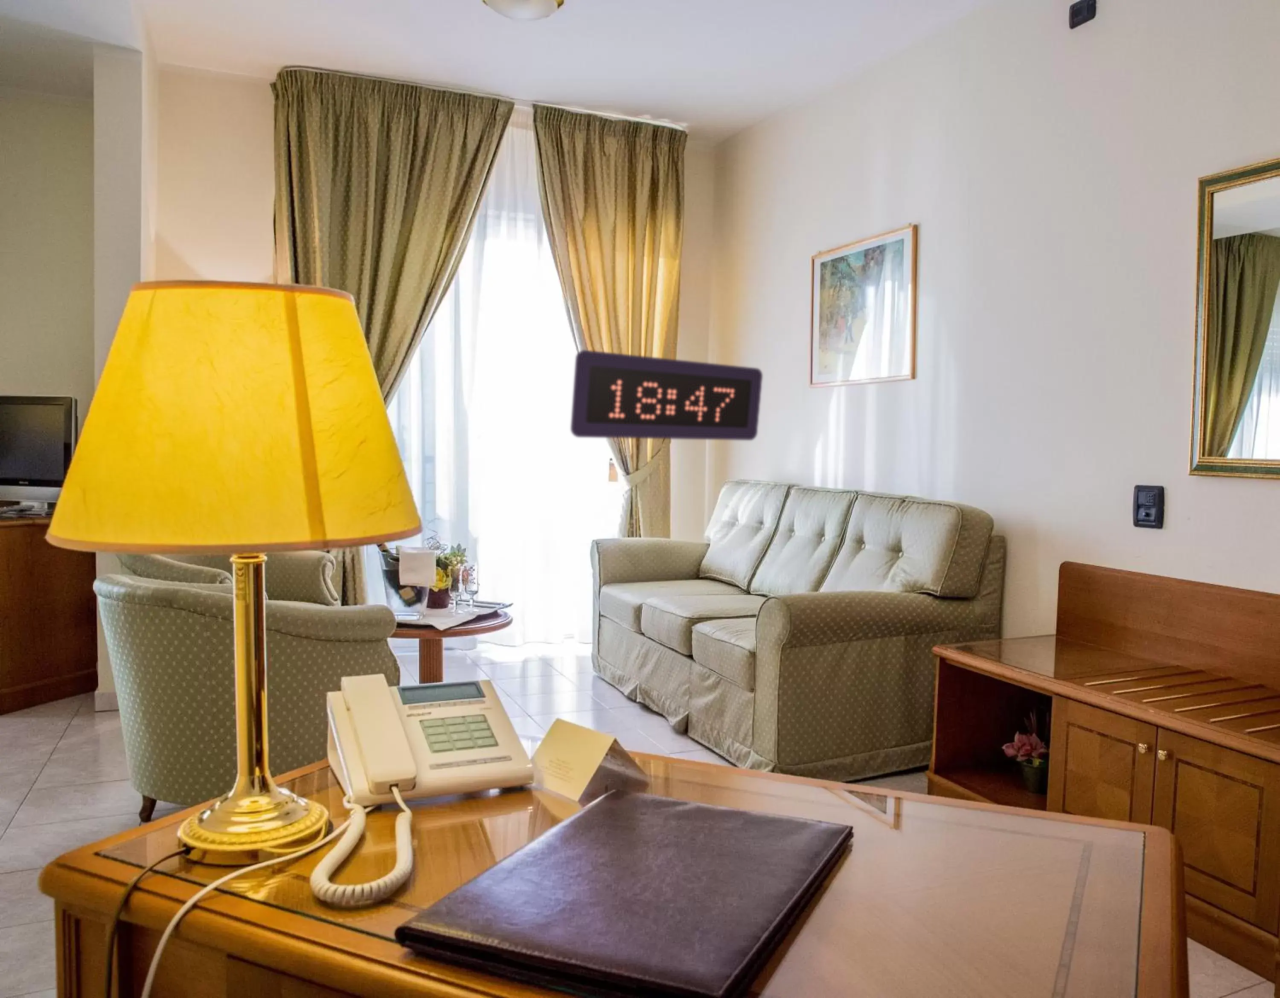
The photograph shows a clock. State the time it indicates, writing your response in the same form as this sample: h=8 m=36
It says h=18 m=47
